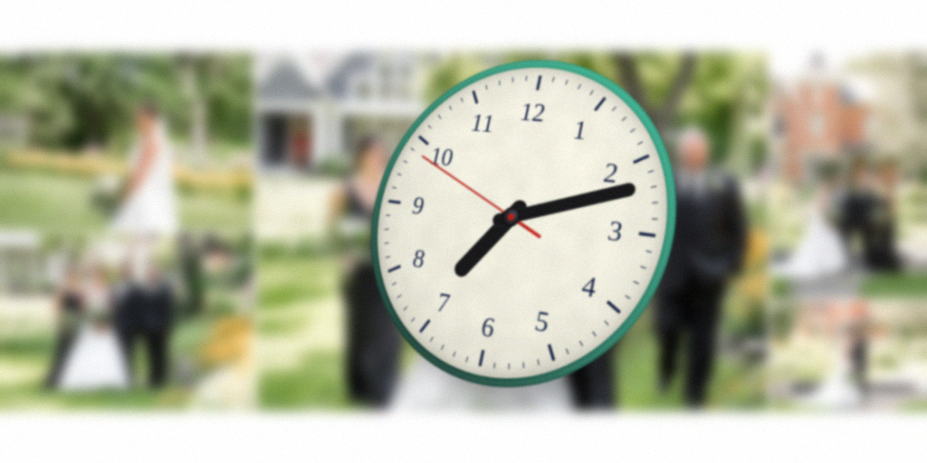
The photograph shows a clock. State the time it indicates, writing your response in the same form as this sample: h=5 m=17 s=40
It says h=7 m=11 s=49
